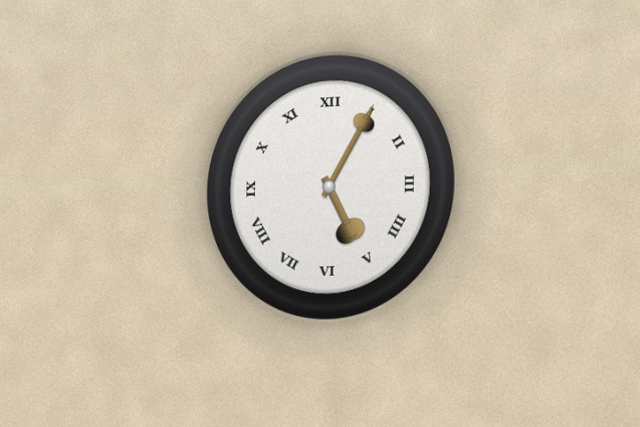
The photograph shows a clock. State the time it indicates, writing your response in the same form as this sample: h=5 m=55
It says h=5 m=5
